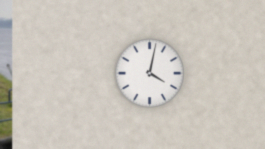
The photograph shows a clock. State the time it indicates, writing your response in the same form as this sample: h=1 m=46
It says h=4 m=2
